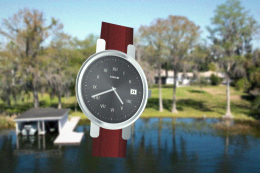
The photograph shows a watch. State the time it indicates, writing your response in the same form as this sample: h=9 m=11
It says h=4 m=41
